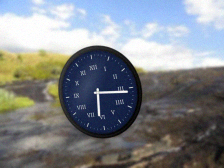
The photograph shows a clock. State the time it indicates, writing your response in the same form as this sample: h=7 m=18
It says h=6 m=16
